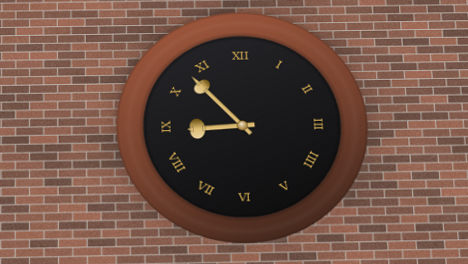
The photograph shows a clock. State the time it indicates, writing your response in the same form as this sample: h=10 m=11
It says h=8 m=53
